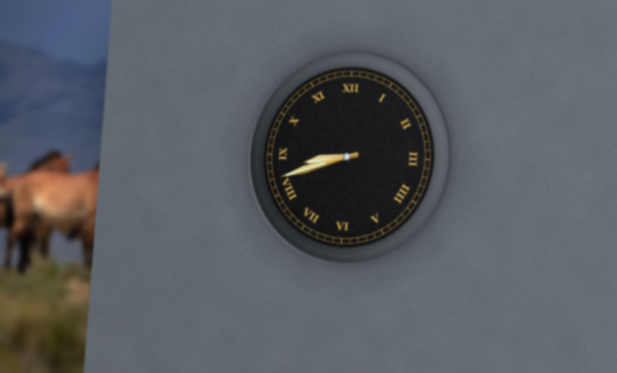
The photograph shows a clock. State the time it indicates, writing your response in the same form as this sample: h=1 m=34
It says h=8 m=42
